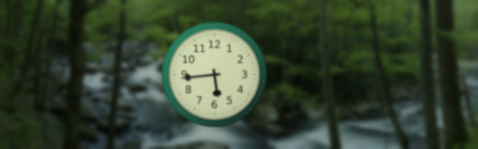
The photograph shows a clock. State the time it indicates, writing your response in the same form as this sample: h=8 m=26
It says h=5 m=44
